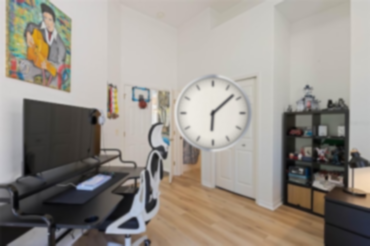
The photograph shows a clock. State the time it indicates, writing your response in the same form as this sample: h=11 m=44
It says h=6 m=8
